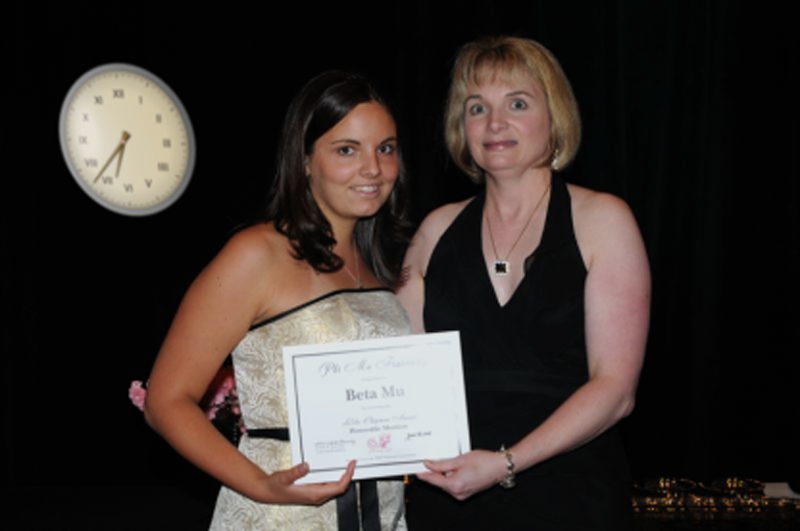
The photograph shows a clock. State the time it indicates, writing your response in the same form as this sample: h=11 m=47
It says h=6 m=37
